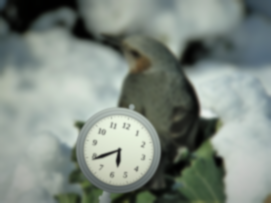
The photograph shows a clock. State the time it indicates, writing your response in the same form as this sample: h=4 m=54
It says h=5 m=39
